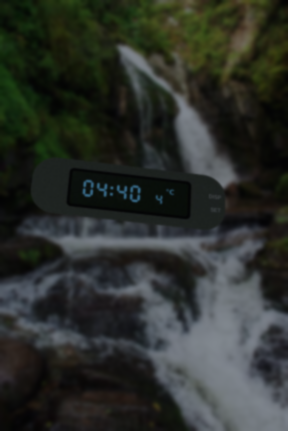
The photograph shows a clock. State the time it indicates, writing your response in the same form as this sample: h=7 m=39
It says h=4 m=40
